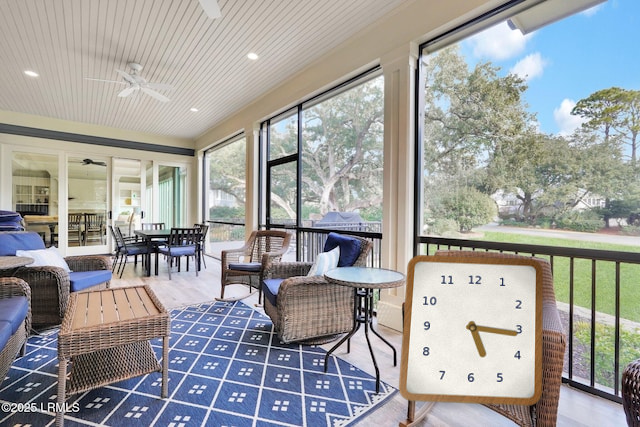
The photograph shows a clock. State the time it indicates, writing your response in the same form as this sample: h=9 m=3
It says h=5 m=16
